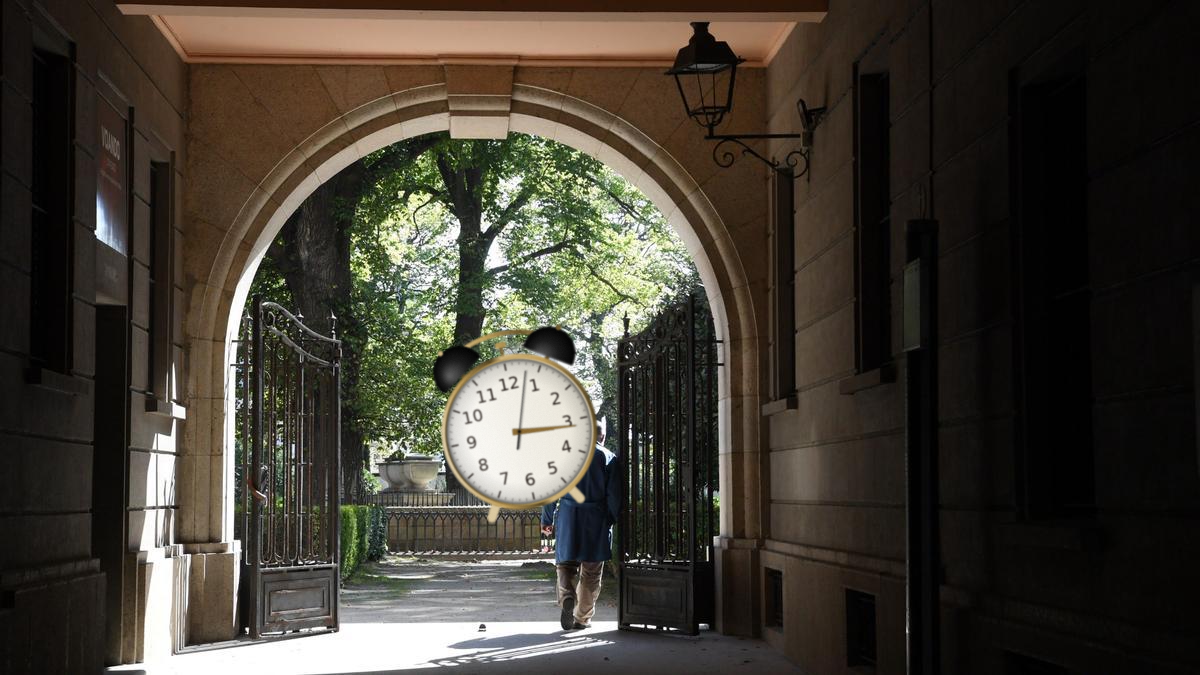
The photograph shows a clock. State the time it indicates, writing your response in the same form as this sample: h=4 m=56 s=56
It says h=3 m=16 s=3
